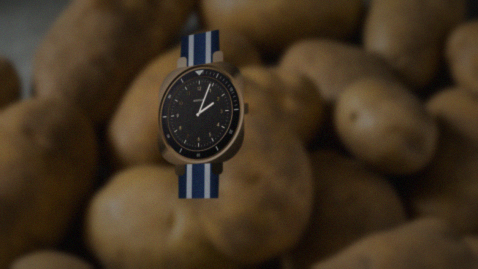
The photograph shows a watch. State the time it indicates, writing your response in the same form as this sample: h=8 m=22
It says h=2 m=4
